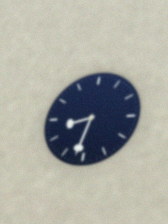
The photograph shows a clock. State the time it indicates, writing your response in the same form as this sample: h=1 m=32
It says h=8 m=32
